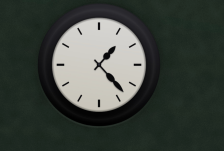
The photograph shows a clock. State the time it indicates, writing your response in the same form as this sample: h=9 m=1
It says h=1 m=23
